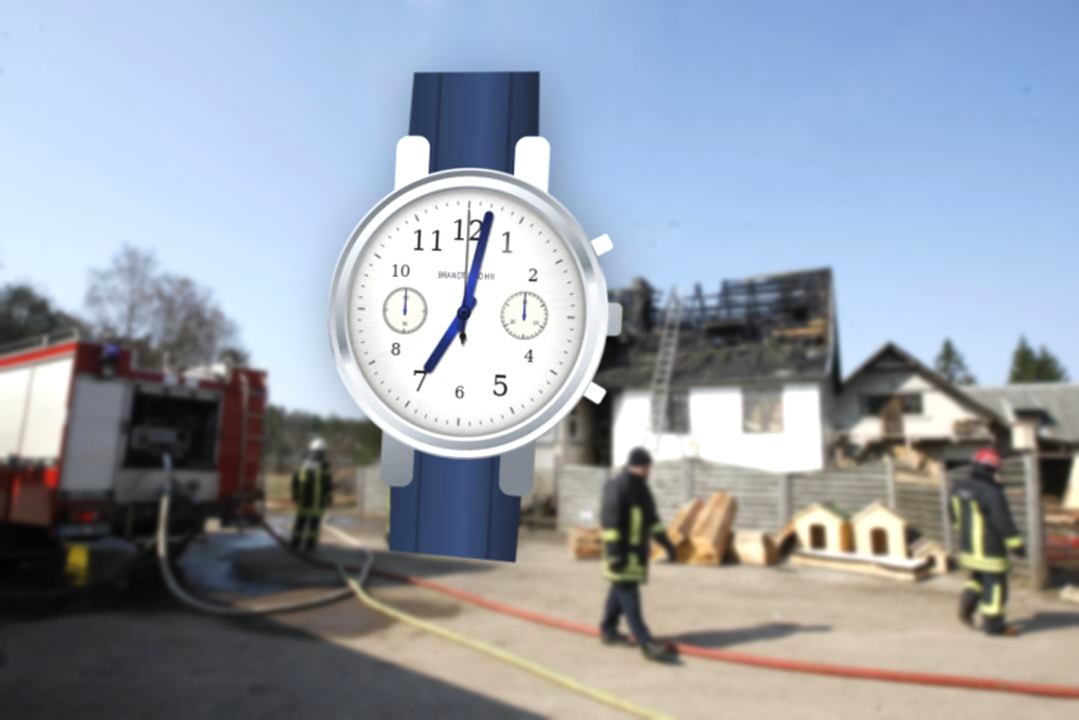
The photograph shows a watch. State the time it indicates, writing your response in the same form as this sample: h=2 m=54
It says h=7 m=2
